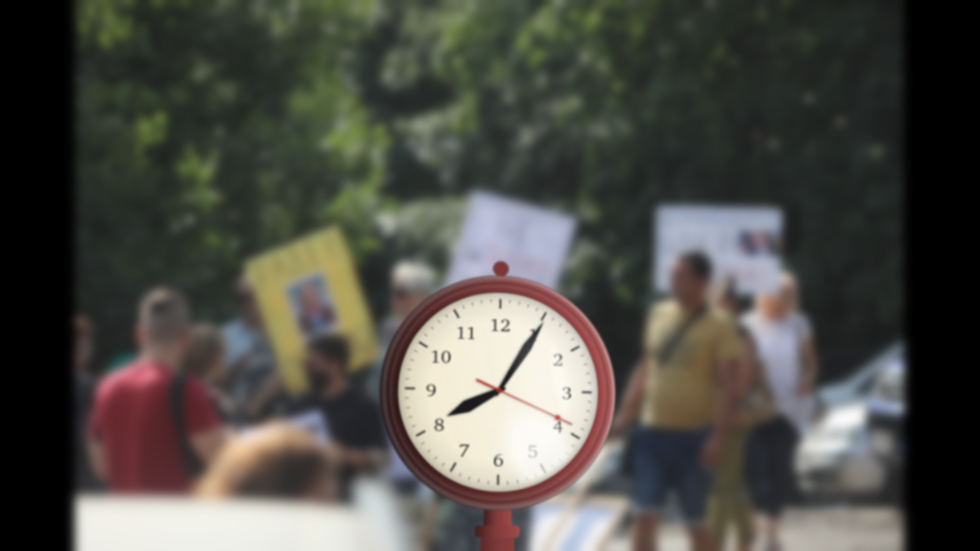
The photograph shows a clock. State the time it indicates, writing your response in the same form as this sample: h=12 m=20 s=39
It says h=8 m=5 s=19
